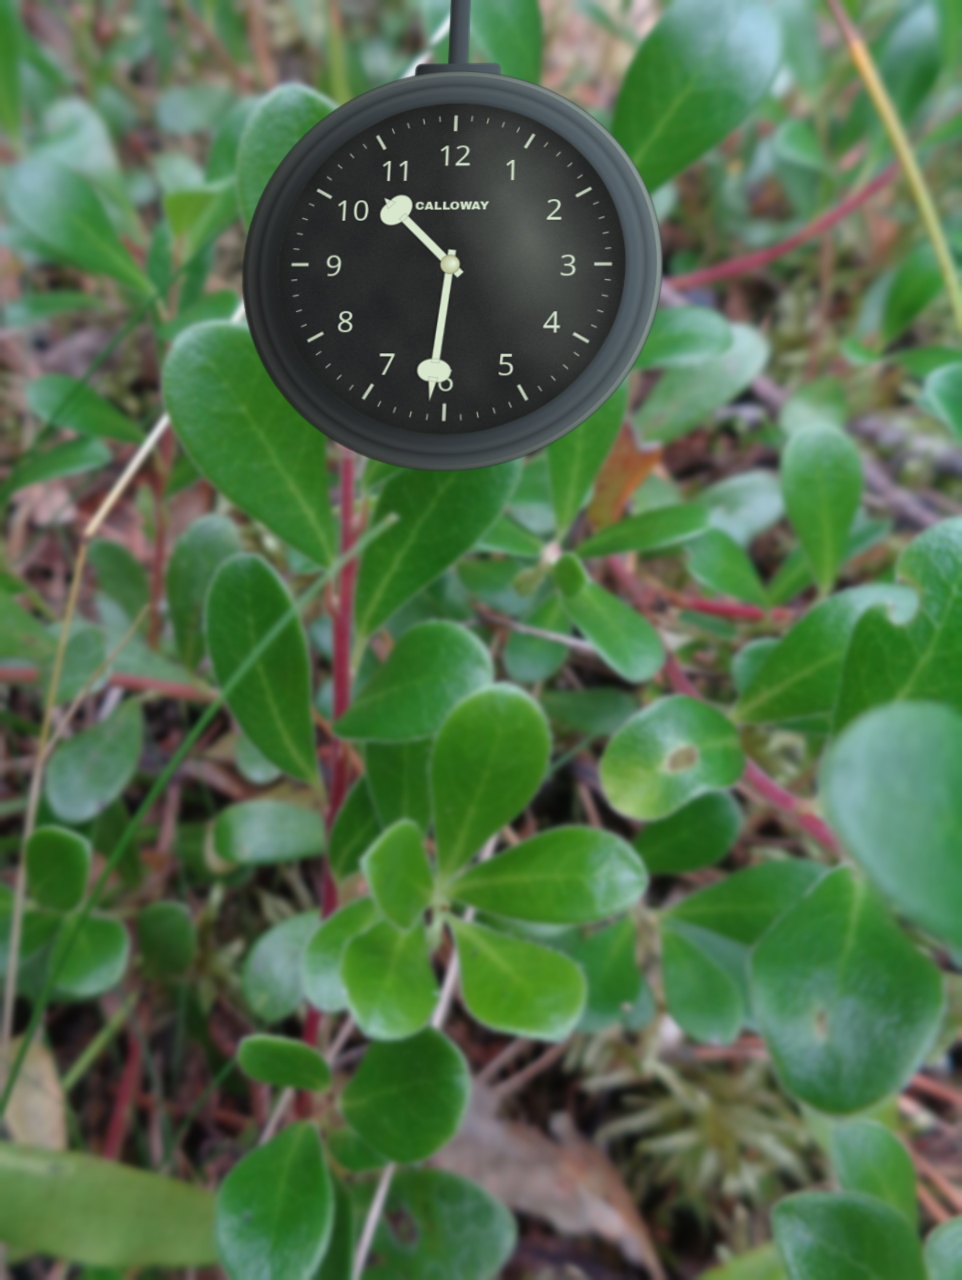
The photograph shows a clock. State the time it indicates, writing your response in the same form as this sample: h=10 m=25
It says h=10 m=31
